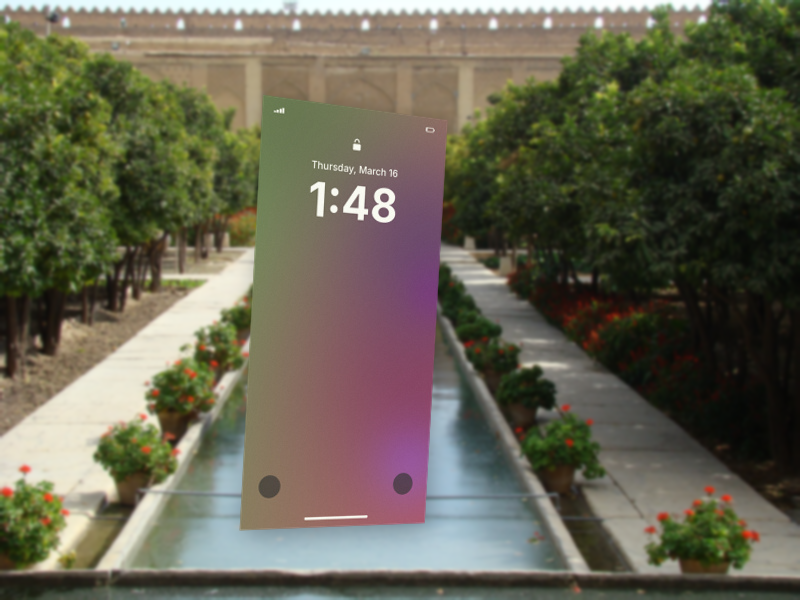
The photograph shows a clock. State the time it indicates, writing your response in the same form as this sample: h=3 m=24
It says h=1 m=48
